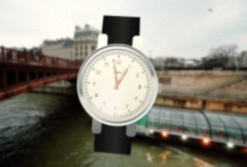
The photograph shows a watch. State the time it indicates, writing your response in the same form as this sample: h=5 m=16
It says h=12 m=58
